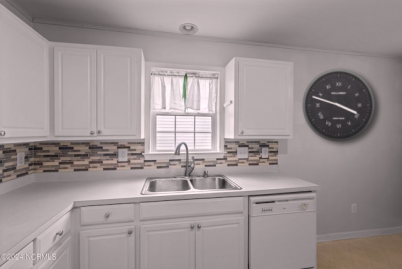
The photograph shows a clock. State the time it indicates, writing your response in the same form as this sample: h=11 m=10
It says h=3 m=48
